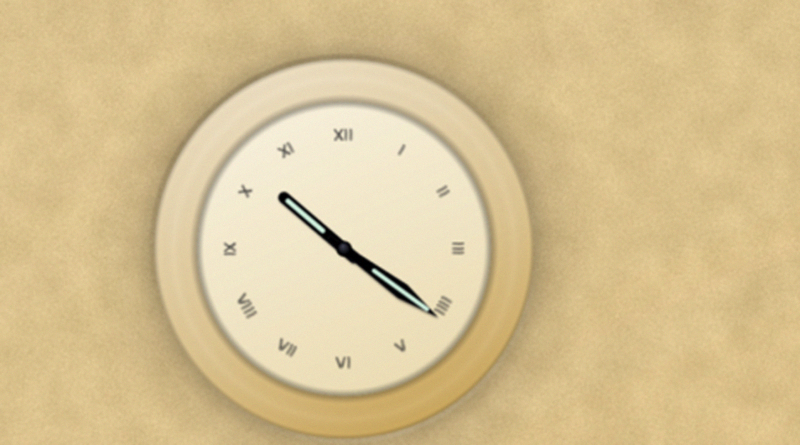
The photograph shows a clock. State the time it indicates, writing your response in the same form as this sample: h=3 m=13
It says h=10 m=21
